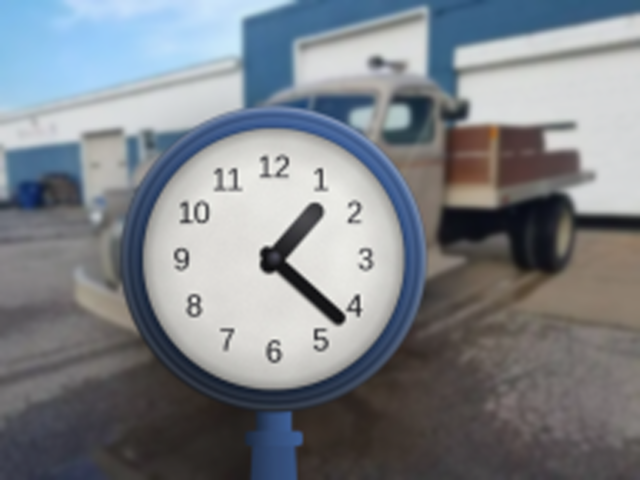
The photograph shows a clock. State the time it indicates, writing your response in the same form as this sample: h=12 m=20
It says h=1 m=22
